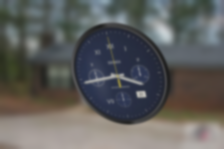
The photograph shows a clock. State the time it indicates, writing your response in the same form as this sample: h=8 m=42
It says h=3 m=44
